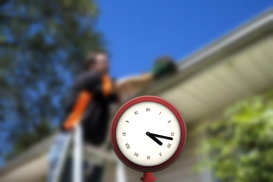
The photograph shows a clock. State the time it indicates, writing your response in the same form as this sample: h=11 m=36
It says h=4 m=17
